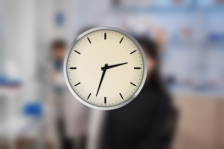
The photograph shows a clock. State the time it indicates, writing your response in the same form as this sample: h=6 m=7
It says h=2 m=33
